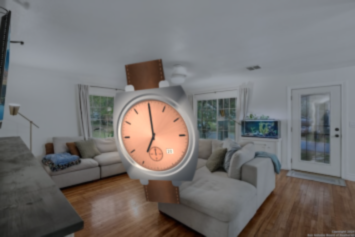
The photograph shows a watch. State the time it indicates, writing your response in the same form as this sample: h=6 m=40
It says h=7 m=0
